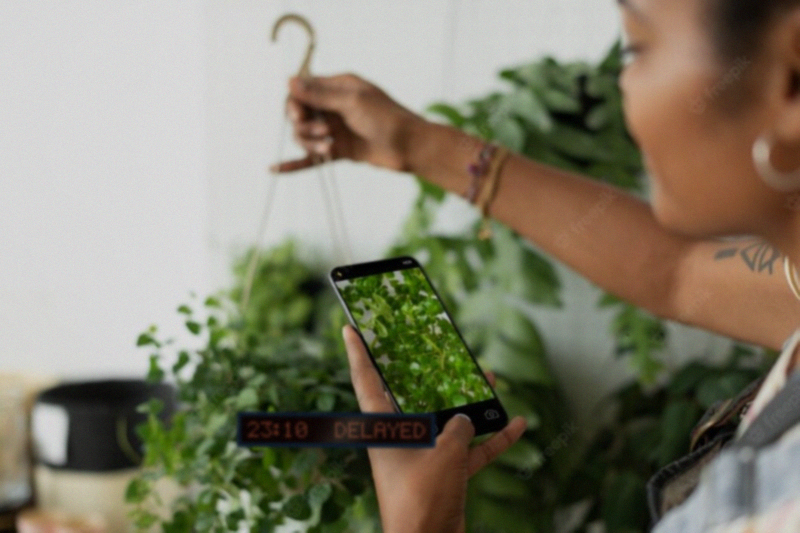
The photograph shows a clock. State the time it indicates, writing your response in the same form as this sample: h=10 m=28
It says h=23 m=10
